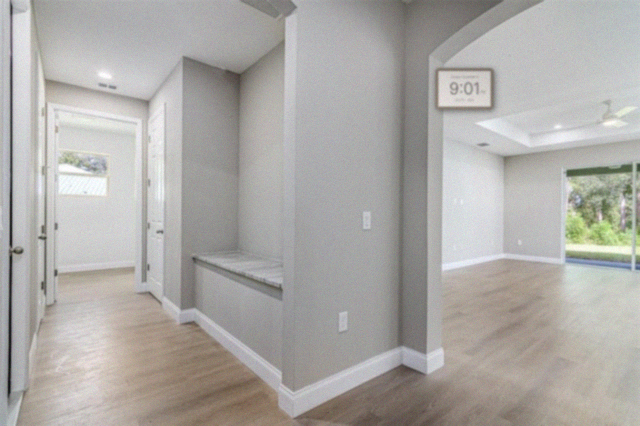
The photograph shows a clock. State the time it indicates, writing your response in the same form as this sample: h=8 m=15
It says h=9 m=1
